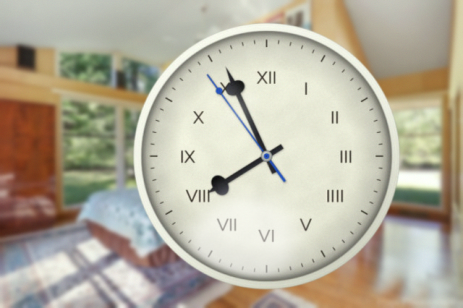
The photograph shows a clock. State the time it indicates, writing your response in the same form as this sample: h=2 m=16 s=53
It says h=7 m=55 s=54
